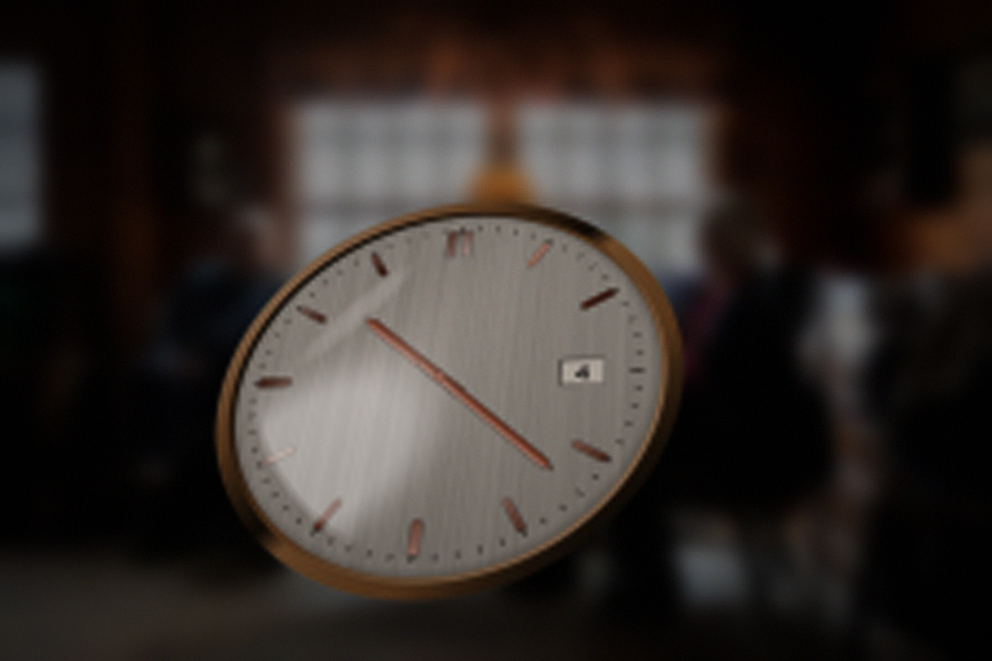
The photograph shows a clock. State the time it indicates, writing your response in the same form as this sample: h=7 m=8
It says h=10 m=22
